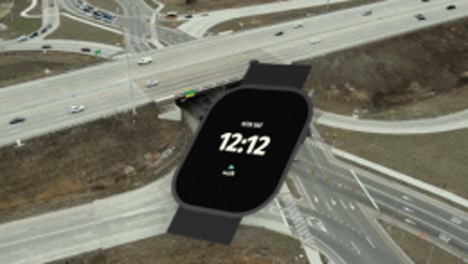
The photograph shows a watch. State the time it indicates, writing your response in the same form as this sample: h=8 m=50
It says h=12 m=12
